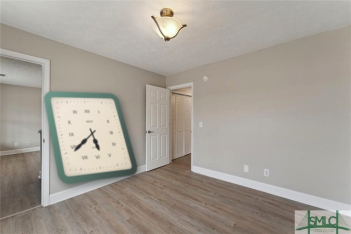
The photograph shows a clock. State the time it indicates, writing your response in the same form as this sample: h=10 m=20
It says h=5 m=39
